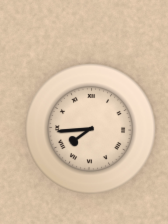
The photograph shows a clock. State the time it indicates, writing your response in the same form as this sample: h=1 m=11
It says h=7 m=44
